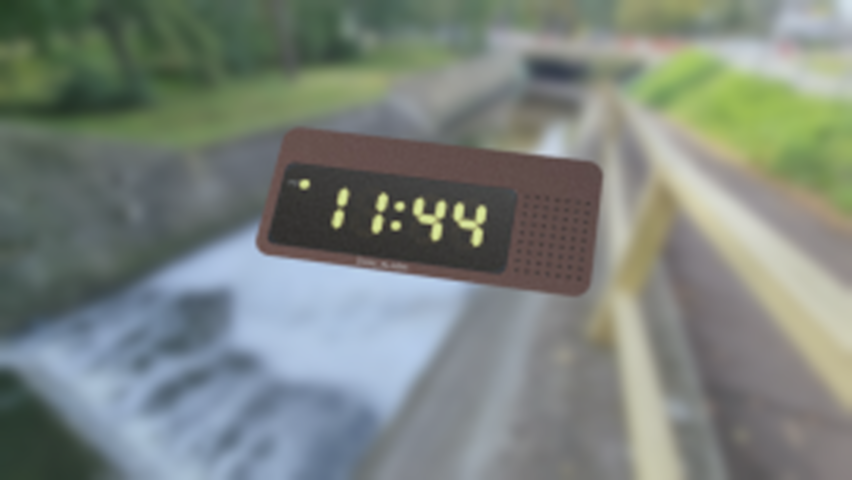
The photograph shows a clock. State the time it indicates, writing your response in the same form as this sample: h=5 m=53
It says h=11 m=44
